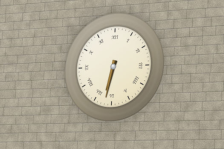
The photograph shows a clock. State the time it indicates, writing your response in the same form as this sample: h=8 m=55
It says h=6 m=32
